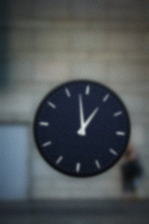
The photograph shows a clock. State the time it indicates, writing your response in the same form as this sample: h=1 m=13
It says h=12 m=58
